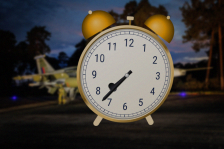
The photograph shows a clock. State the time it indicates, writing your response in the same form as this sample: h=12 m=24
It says h=7 m=37
